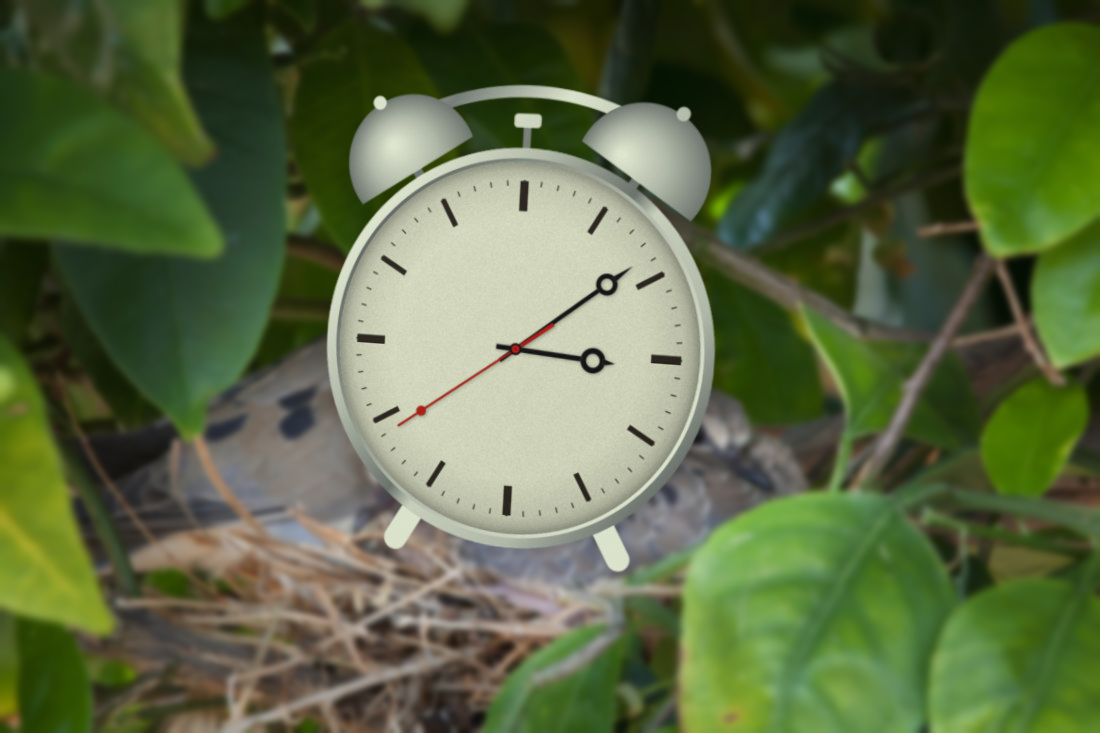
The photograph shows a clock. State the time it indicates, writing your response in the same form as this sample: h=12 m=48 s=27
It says h=3 m=8 s=39
